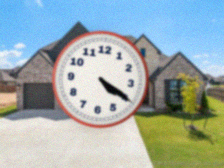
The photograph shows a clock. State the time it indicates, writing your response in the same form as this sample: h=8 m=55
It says h=4 m=20
